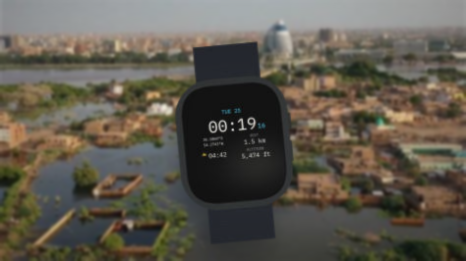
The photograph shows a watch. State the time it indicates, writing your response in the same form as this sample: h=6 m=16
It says h=0 m=19
